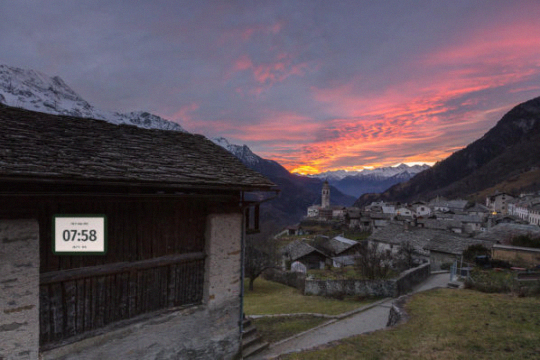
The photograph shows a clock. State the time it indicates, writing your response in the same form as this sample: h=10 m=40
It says h=7 m=58
